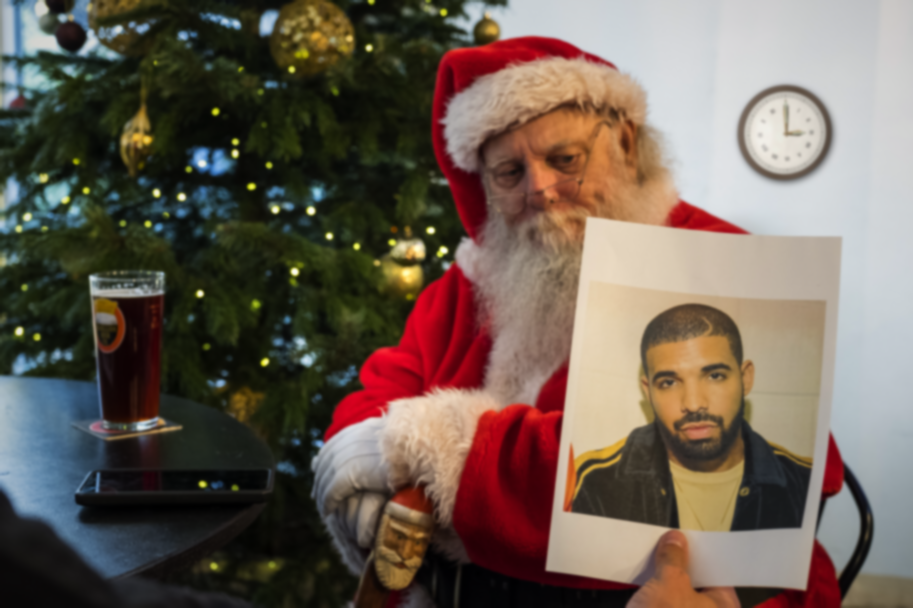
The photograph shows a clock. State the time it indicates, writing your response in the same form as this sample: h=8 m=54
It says h=3 m=0
